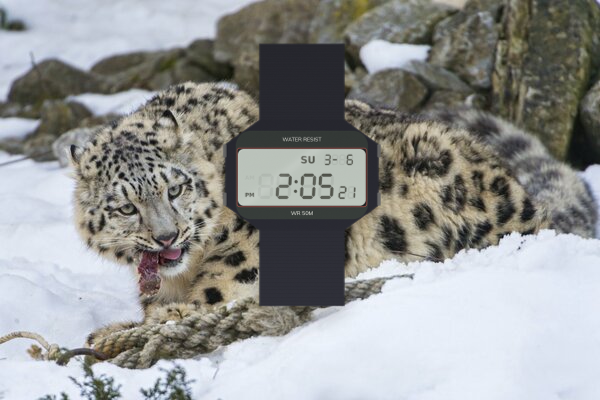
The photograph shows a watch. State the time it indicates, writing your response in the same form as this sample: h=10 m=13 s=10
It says h=2 m=5 s=21
